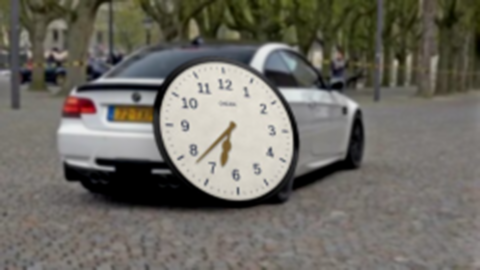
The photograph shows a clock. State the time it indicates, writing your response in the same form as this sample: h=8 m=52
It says h=6 m=38
